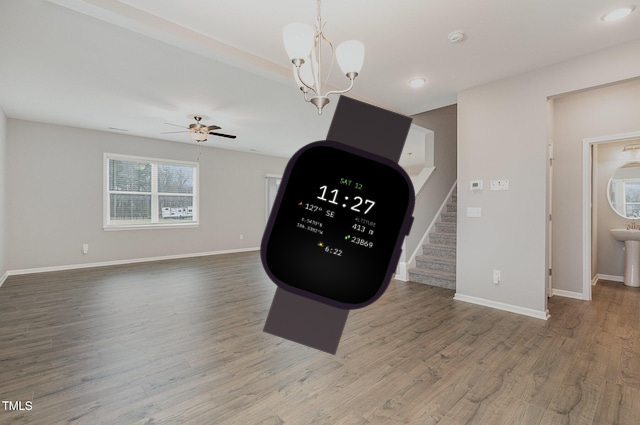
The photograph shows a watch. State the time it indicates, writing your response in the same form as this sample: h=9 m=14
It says h=11 m=27
